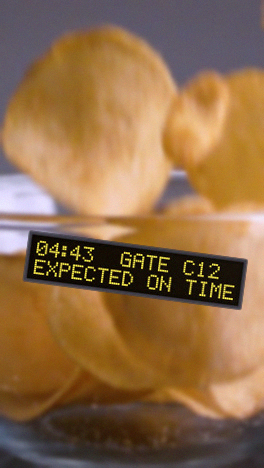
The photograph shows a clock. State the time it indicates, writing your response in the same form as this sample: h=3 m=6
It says h=4 m=43
